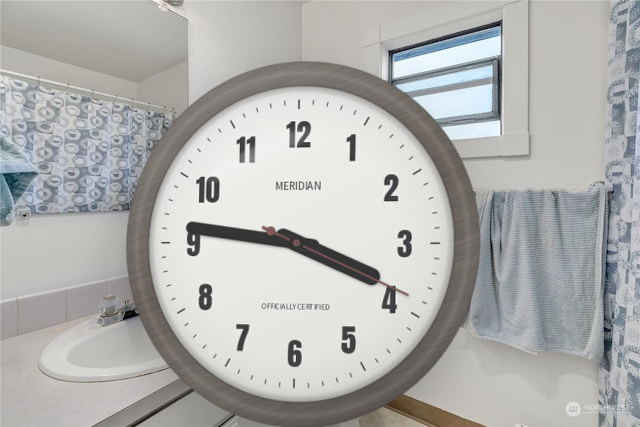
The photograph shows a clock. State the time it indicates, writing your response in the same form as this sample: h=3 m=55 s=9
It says h=3 m=46 s=19
